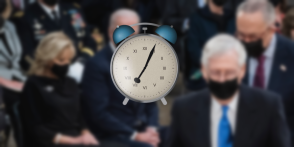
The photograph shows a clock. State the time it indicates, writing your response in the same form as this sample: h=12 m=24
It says h=7 m=4
